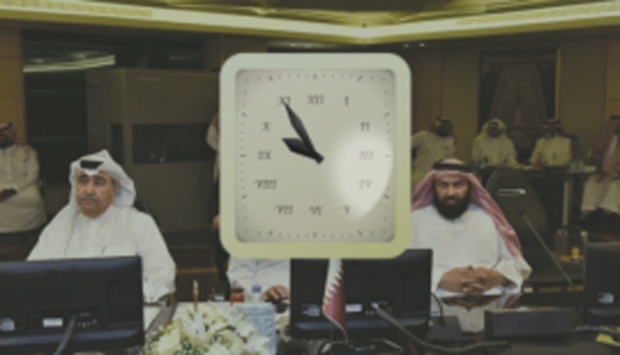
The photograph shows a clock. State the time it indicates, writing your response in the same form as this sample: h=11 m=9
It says h=9 m=55
